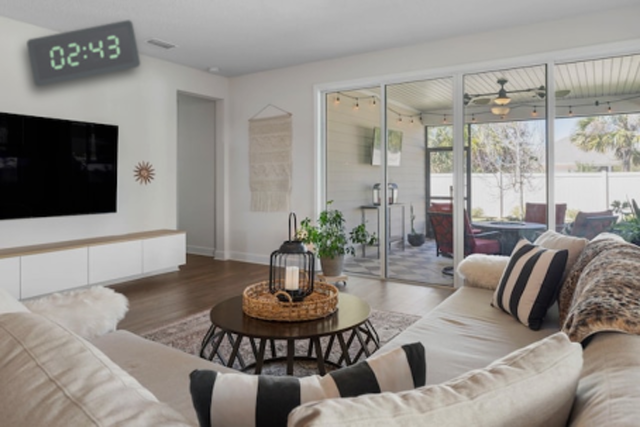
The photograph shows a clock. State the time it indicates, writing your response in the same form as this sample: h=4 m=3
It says h=2 m=43
